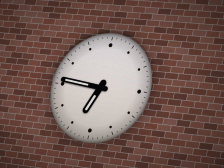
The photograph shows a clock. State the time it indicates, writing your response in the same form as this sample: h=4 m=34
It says h=6 m=46
